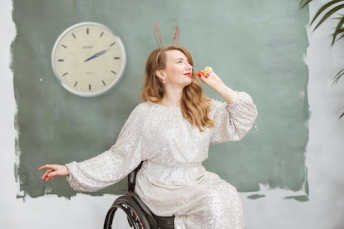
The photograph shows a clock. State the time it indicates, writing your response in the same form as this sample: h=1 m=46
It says h=2 m=11
